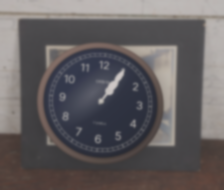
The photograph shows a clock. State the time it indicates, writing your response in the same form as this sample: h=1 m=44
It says h=1 m=5
